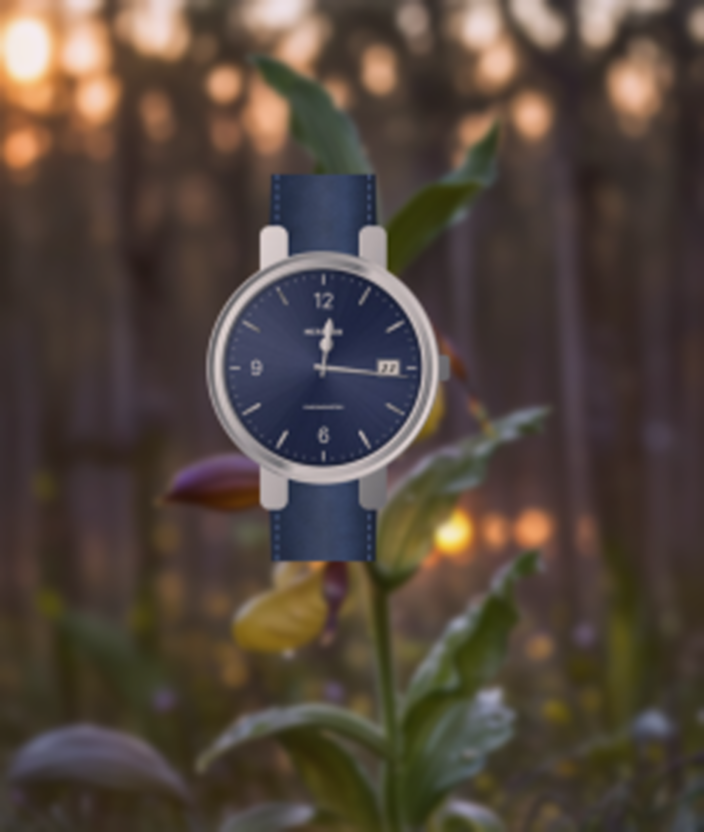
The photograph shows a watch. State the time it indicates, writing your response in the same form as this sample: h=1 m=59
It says h=12 m=16
